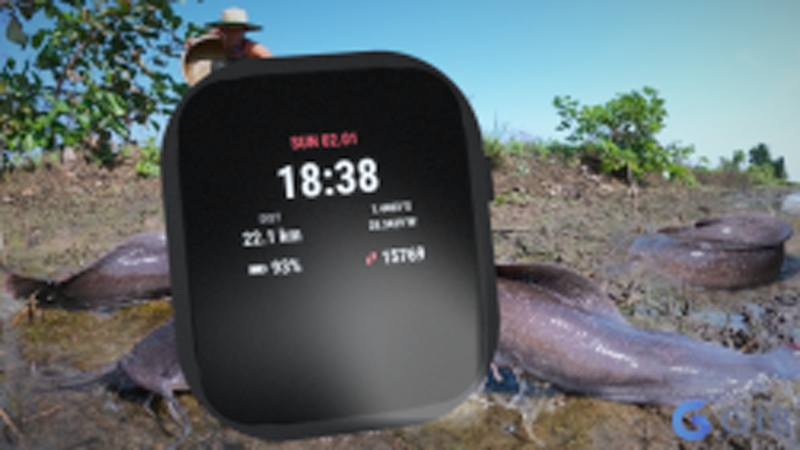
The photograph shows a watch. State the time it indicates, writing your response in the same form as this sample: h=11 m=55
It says h=18 m=38
